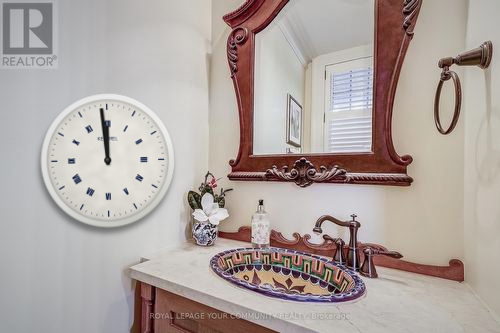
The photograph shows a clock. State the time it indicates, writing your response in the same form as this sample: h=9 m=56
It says h=11 m=59
